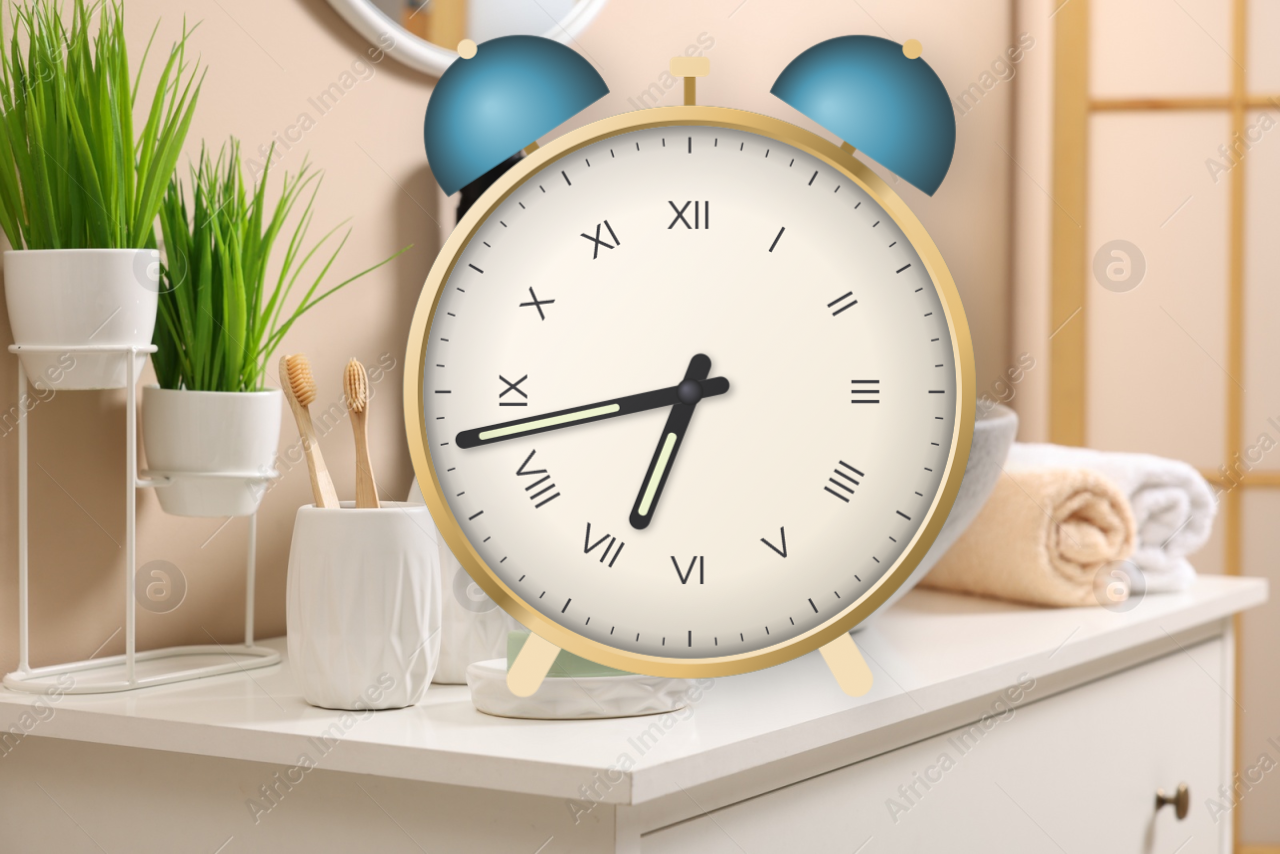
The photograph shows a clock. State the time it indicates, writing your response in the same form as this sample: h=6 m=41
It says h=6 m=43
